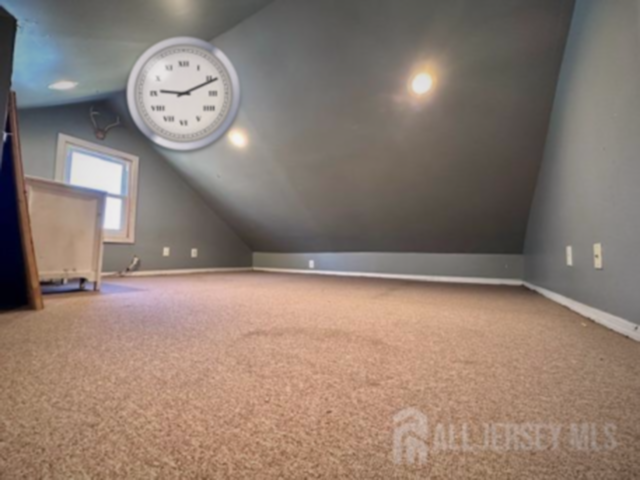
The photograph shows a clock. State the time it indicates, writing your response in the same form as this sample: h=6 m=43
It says h=9 m=11
